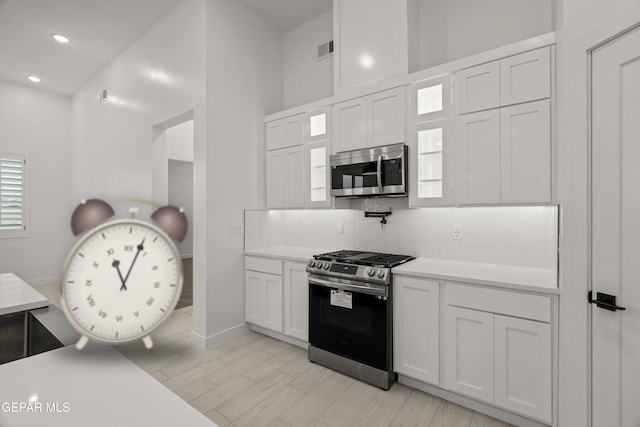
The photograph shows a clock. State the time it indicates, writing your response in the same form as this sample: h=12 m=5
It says h=11 m=3
